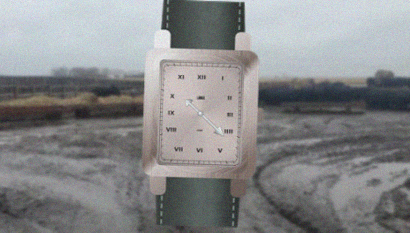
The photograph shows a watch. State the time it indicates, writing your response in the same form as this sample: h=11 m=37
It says h=10 m=22
